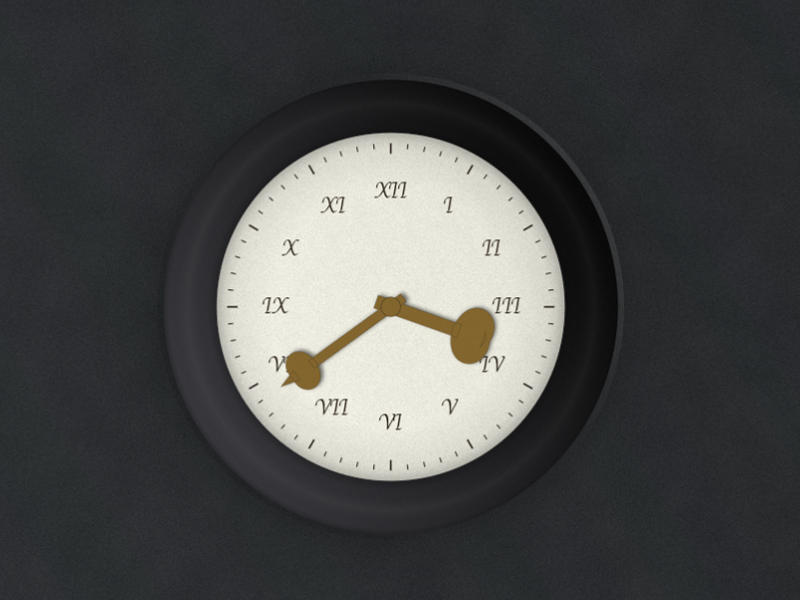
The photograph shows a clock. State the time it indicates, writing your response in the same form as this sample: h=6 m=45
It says h=3 m=39
